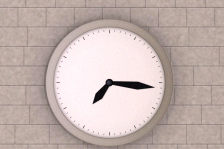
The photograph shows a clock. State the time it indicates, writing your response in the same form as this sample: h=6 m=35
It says h=7 m=16
